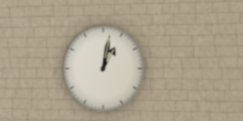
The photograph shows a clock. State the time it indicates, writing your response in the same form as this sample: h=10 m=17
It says h=1 m=2
